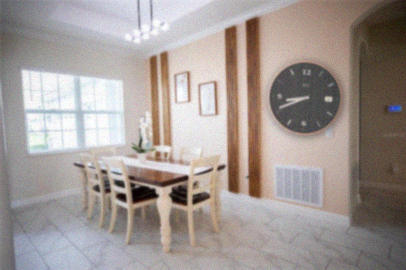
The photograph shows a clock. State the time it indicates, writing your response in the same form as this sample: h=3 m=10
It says h=8 m=41
